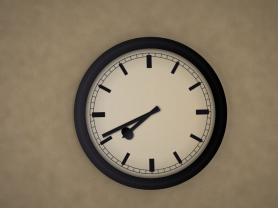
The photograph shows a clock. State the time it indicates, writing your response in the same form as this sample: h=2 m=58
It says h=7 m=41
